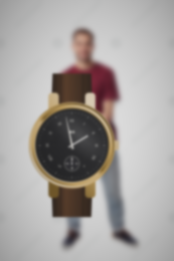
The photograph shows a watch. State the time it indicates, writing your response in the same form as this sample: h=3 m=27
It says h=1 m=58
